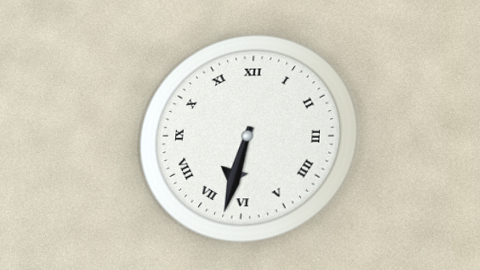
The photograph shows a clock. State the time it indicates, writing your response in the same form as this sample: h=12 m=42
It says h=6 m=32
